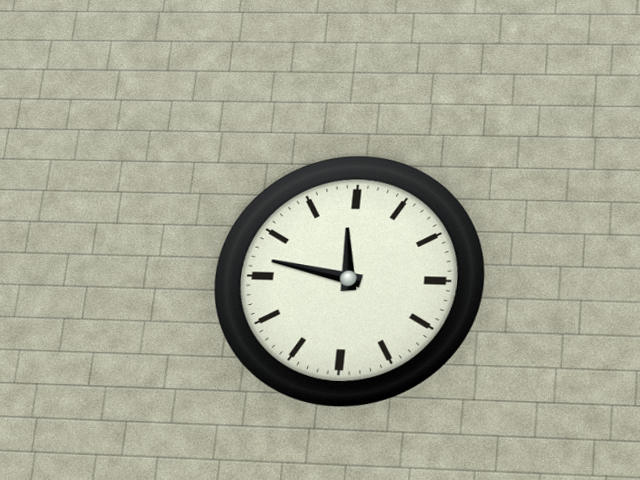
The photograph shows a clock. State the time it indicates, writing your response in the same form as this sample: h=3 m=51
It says h=11 m=47
